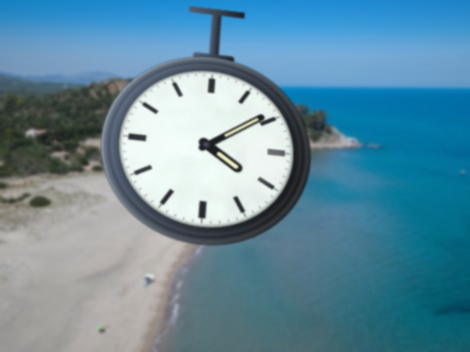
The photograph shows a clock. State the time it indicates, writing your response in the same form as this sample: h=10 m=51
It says h=4 m=9
